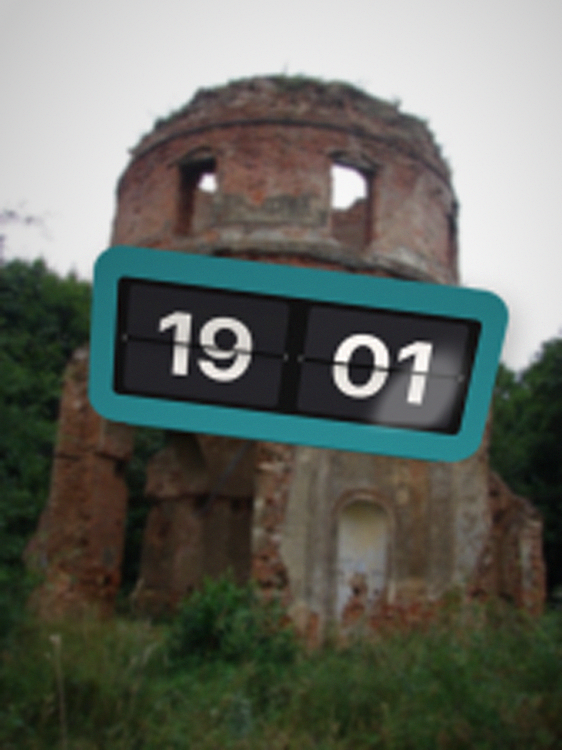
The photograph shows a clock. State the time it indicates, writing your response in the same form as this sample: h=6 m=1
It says h=19 m=1
